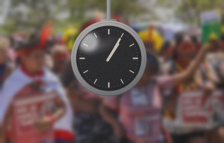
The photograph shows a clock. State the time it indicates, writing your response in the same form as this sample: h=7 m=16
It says h=1 m=5
